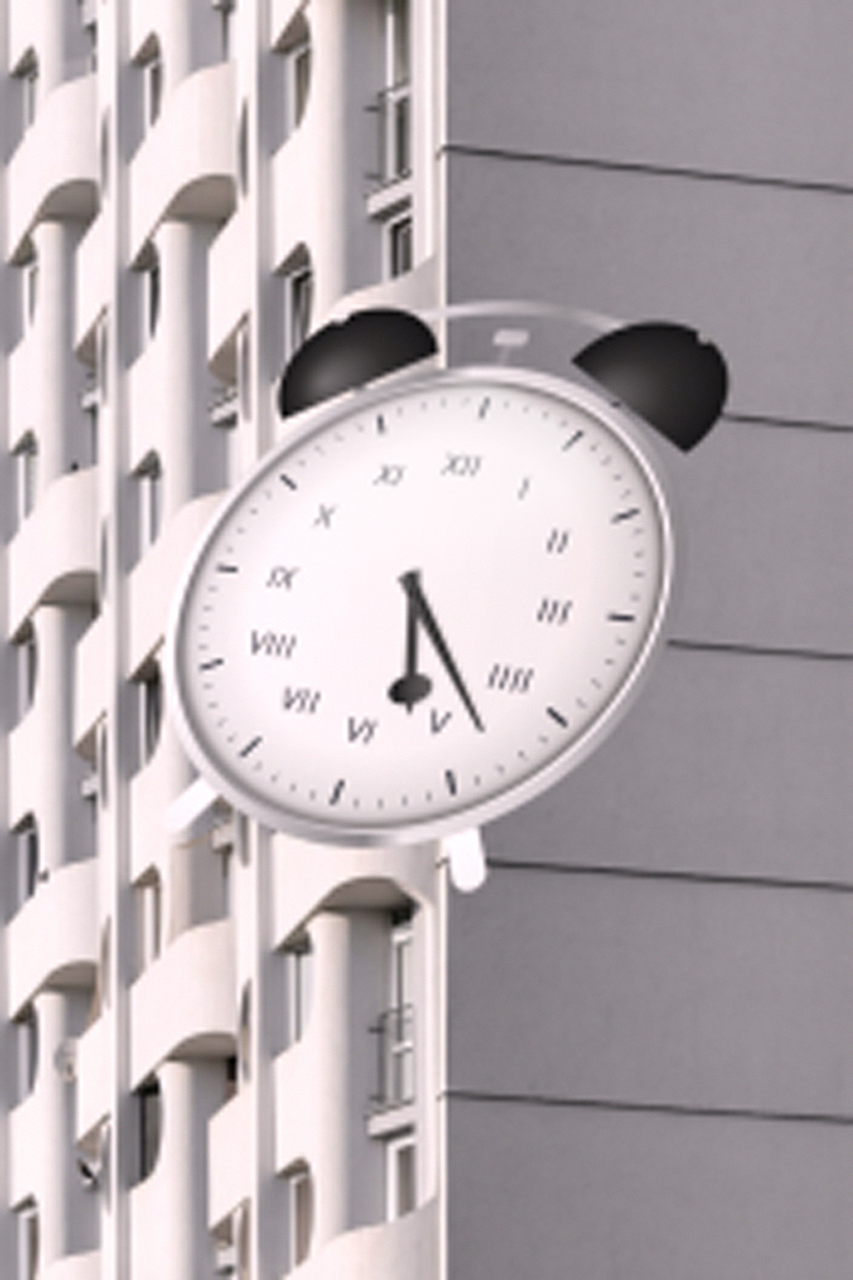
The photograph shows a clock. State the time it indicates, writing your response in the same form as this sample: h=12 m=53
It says h=5 m=23
